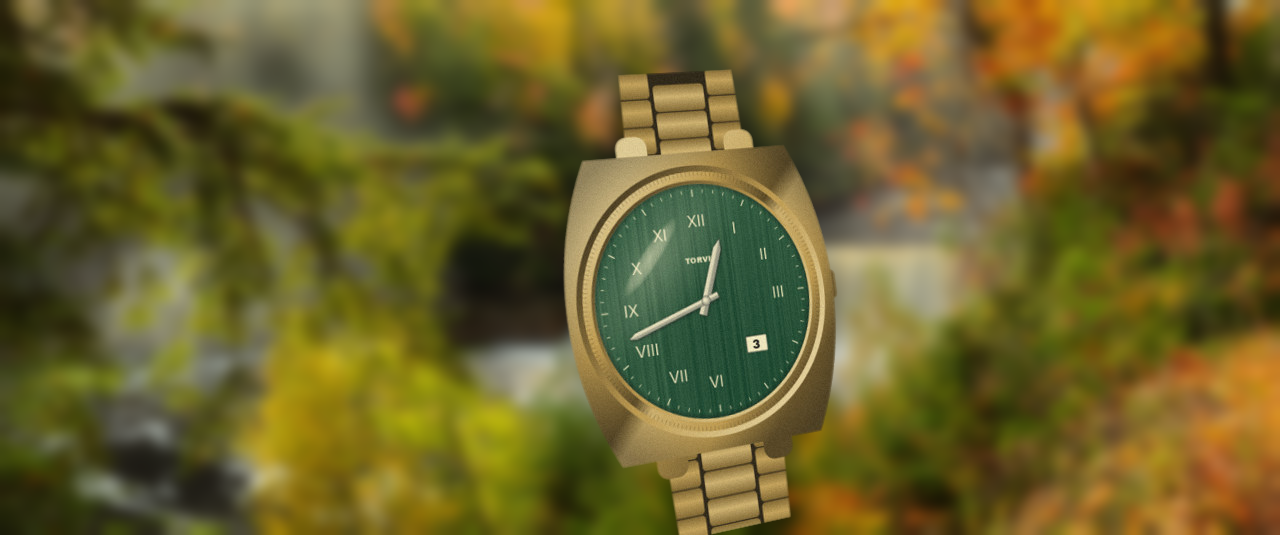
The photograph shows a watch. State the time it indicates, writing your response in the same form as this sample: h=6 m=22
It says h=12 m=42
